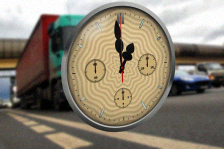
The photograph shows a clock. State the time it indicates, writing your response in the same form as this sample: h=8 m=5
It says h=12 m=59
